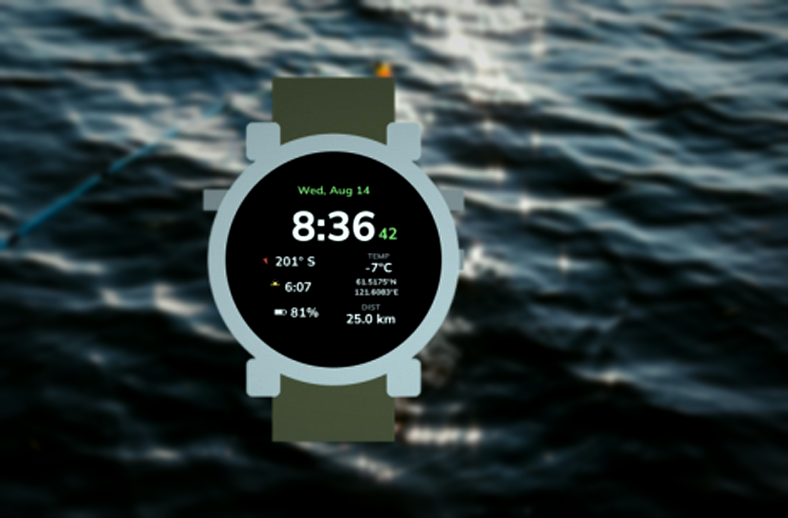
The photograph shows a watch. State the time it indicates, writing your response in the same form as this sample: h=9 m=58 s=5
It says h=8 m=36 s=42
